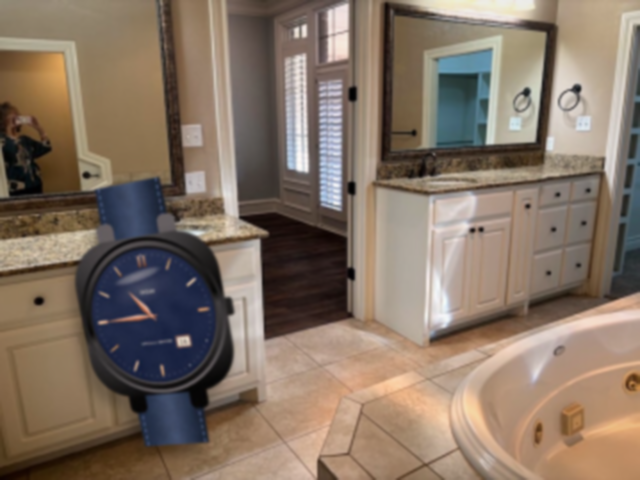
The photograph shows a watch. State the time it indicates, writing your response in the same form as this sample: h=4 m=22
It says h=10 m=45
